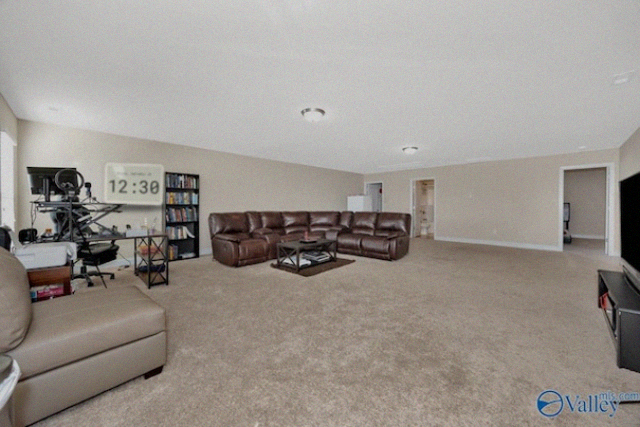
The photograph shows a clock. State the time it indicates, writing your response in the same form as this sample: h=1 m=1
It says h=12 m=30
